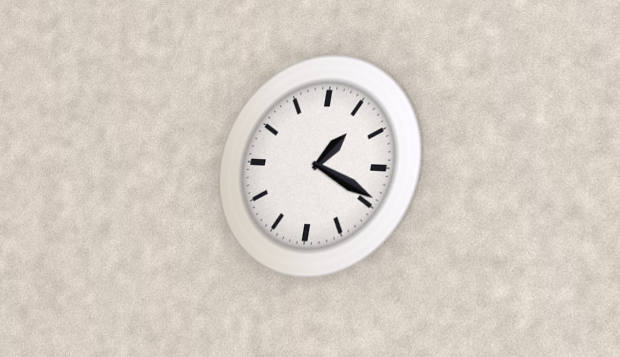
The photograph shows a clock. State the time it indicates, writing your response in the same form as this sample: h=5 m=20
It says h=1 m=19
